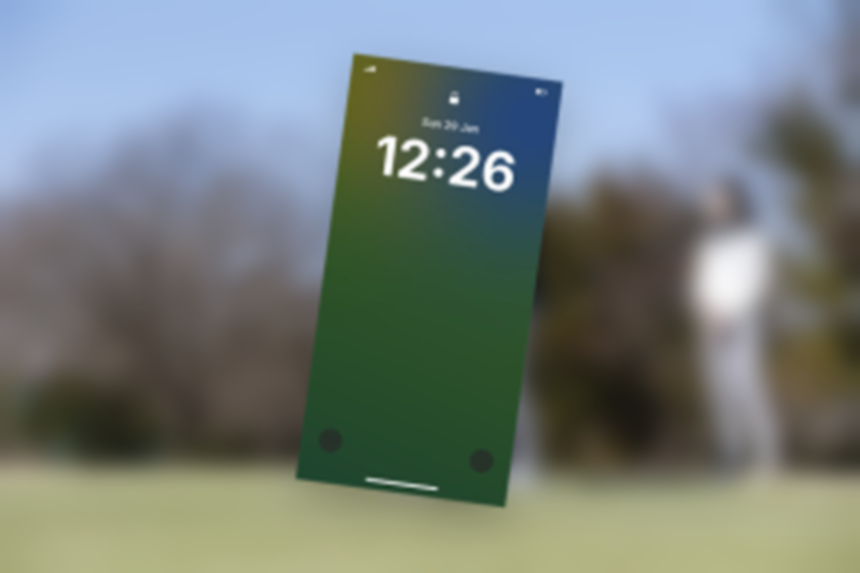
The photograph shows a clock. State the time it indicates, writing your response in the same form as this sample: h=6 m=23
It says h=12 m=26
